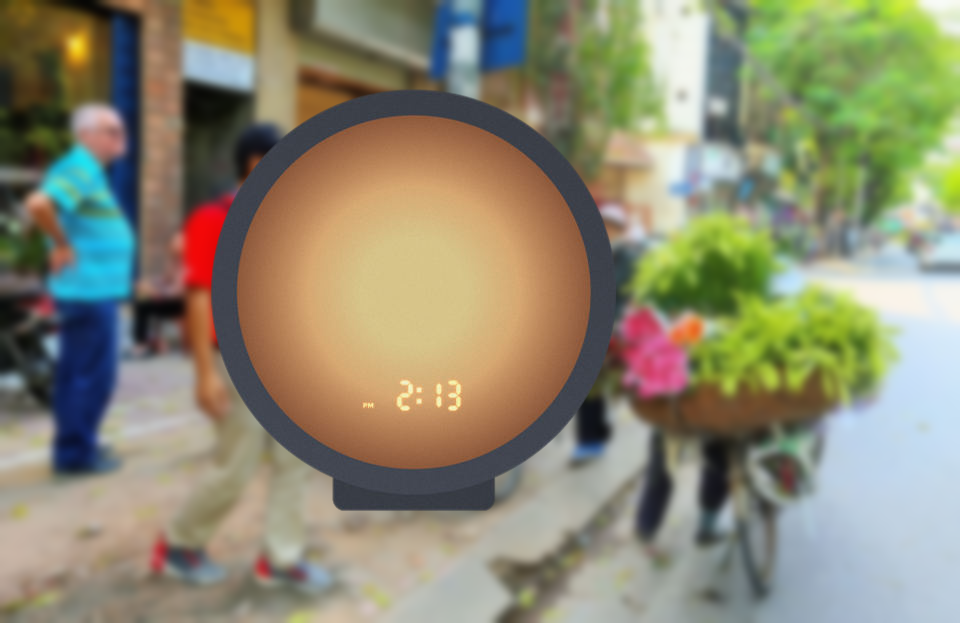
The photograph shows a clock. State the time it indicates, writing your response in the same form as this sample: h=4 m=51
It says h=2 m=13
